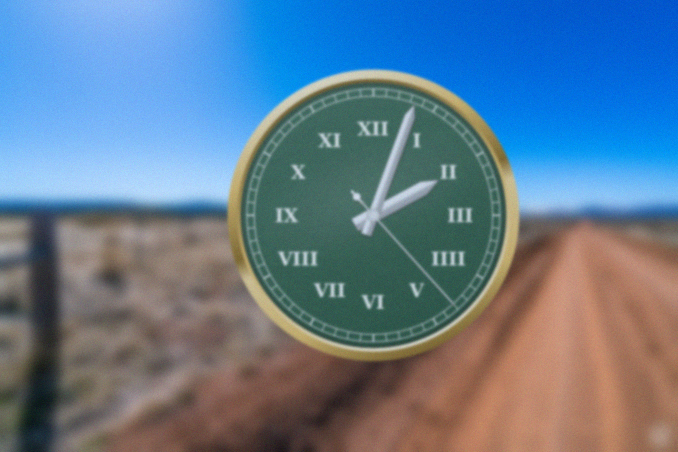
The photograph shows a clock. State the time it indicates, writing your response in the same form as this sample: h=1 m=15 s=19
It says h=2 m=3 s=23
